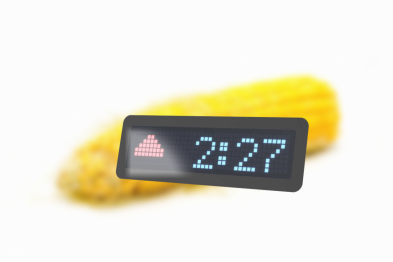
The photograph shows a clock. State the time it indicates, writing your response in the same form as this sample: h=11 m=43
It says h=2 m=27
